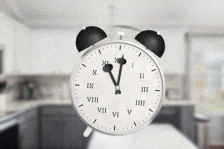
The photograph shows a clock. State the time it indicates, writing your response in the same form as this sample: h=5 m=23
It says h=11 m=1
